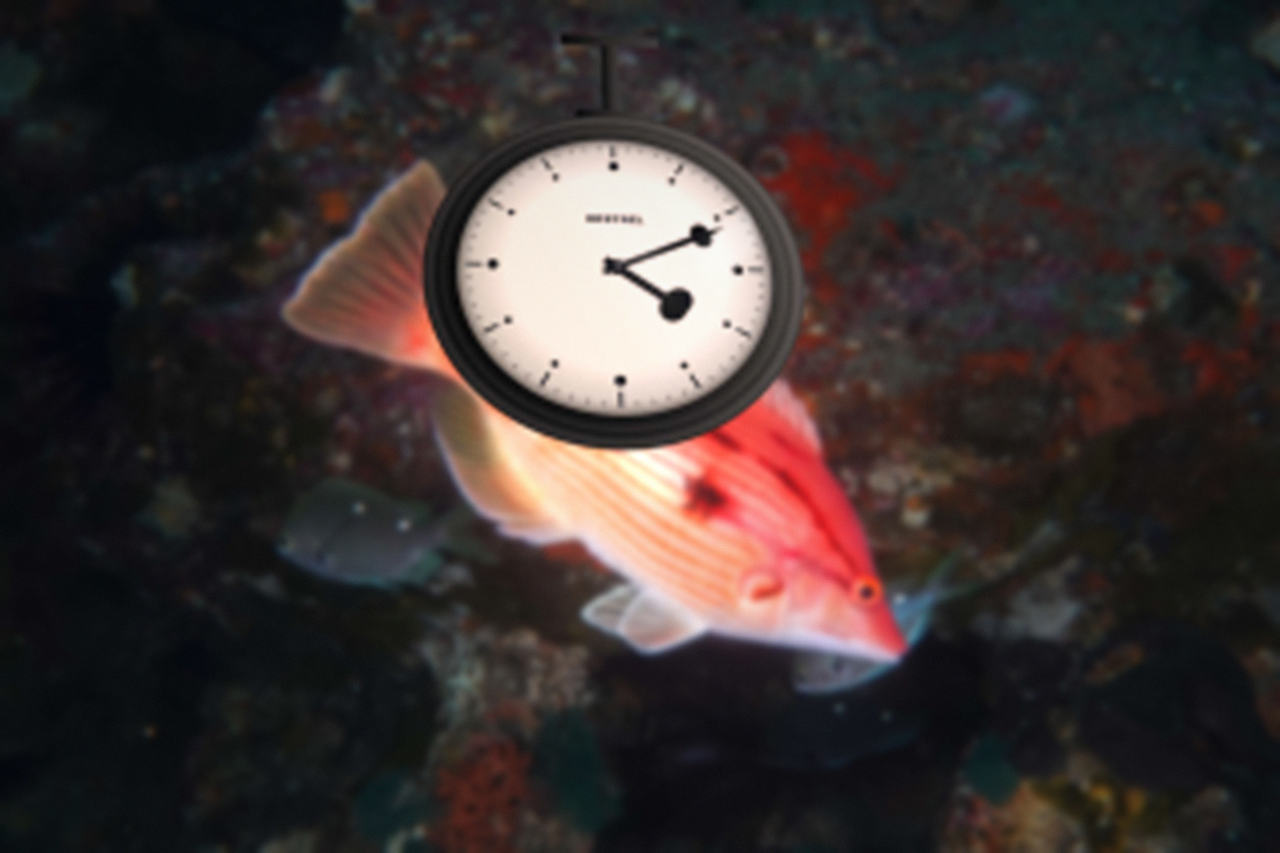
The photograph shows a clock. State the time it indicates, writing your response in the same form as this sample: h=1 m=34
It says h=4 m=11
